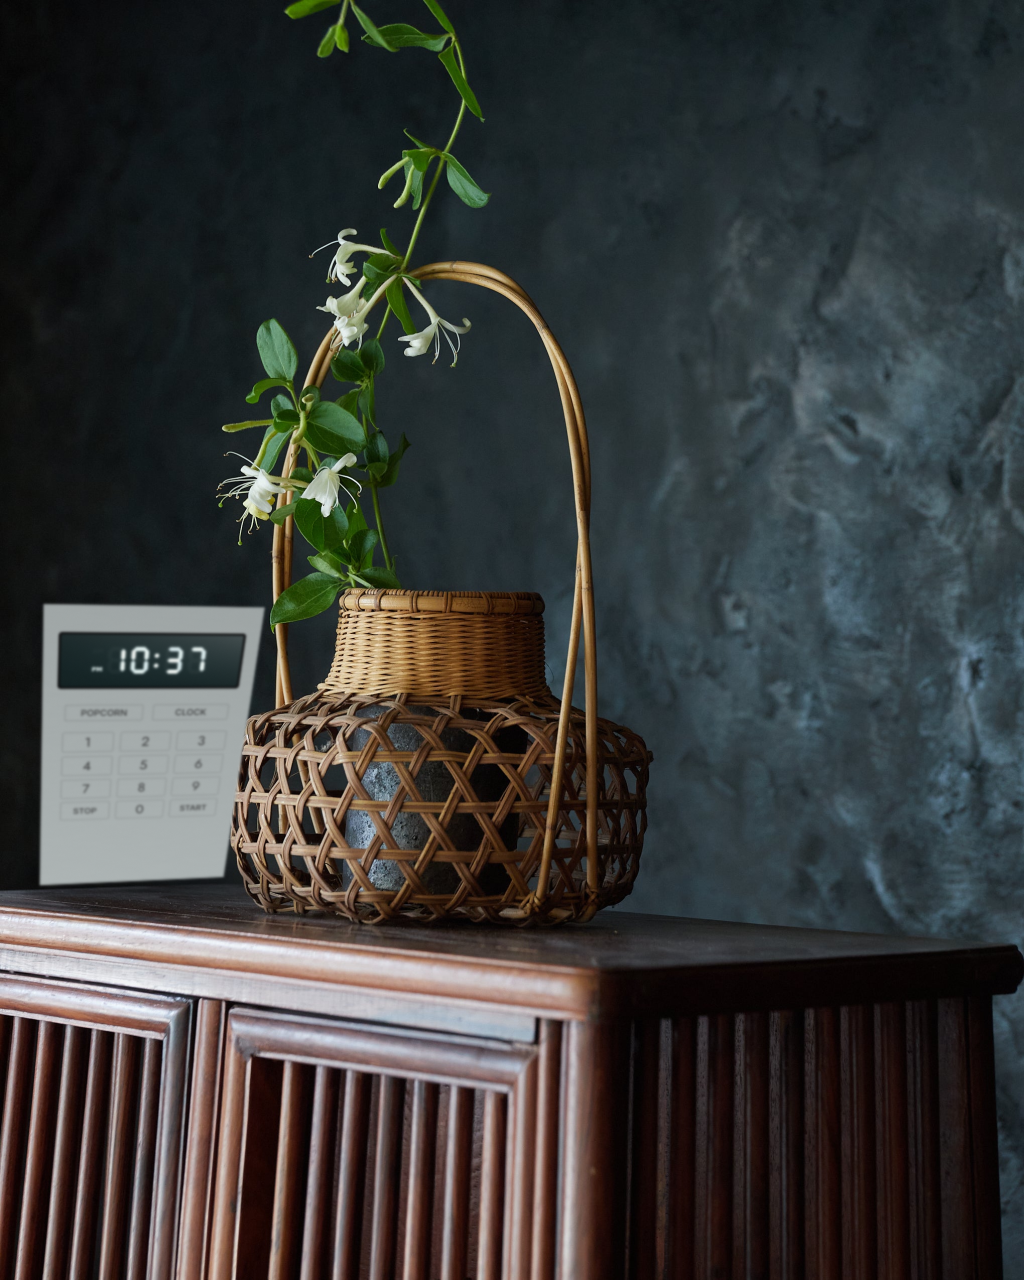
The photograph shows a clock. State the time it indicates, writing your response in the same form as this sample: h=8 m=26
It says h=10 m=37
